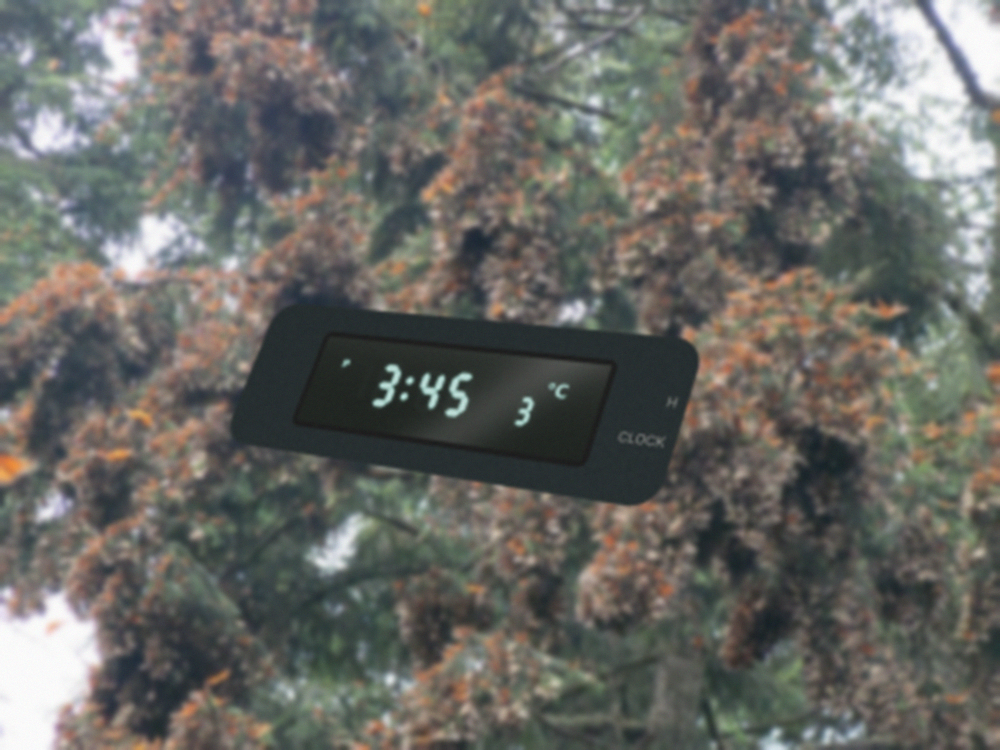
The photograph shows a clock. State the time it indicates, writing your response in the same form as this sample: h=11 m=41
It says h=3 m=45
